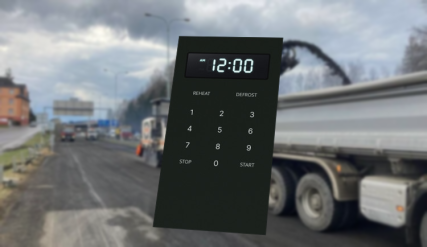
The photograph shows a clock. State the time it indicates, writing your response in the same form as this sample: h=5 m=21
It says h=12 m=0
